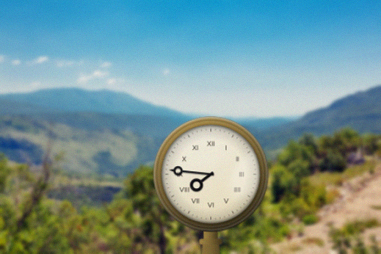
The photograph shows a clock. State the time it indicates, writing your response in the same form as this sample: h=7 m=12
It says h=7 m=46
